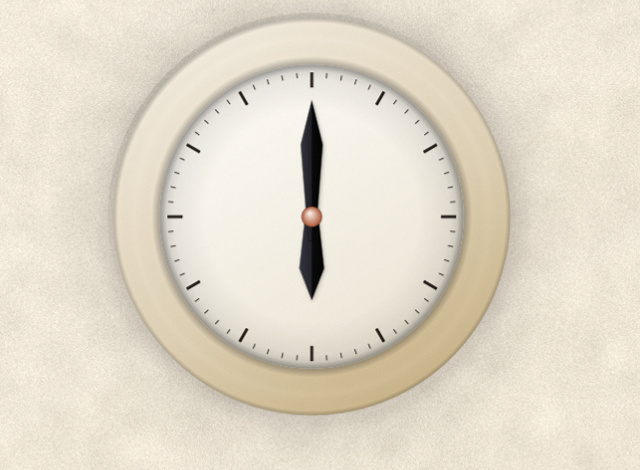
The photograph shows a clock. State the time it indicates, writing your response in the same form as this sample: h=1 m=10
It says h=6 m=0
